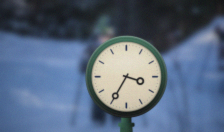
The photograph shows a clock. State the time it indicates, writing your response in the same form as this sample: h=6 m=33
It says h=3 m=35
